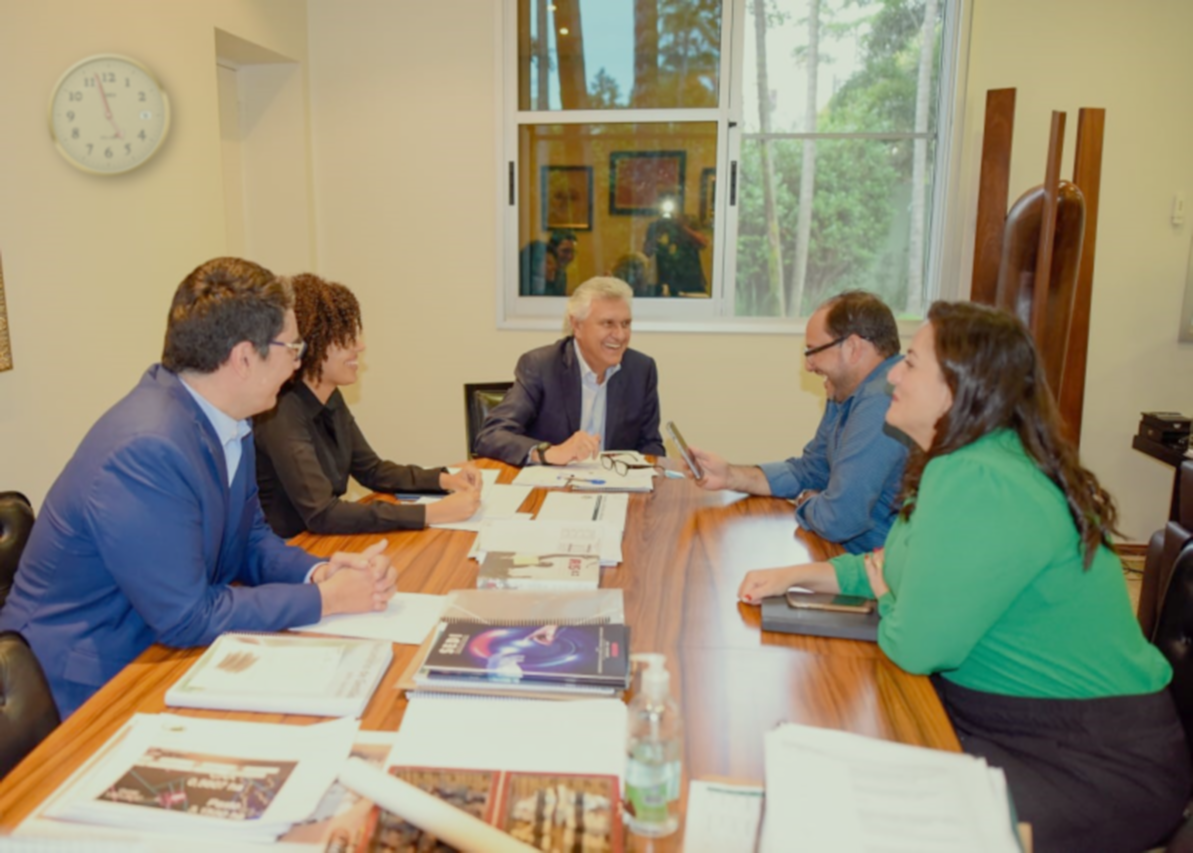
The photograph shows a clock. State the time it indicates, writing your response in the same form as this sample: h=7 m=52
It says h=4 m=57
